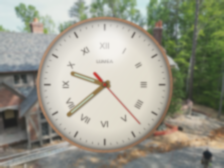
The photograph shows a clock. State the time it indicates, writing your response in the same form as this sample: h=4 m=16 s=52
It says h=9 m=38 s=23
